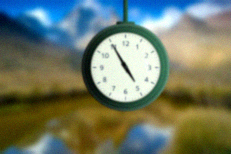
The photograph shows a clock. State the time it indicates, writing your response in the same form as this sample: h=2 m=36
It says h=4 m=55
